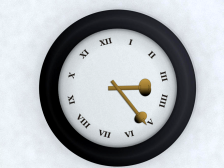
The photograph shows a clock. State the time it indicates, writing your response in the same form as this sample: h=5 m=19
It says h=3 m=26
